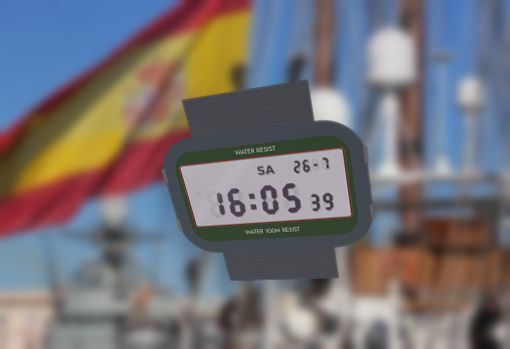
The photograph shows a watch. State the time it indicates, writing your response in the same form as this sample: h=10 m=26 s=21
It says h=16 m=5 s=39
